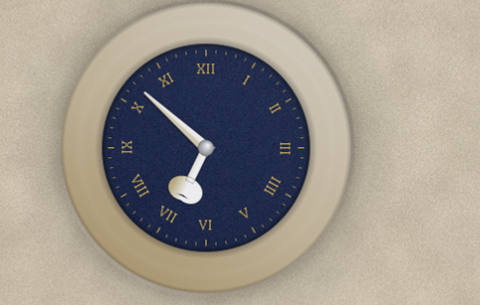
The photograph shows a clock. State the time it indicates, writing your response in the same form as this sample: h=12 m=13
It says h=6 m=52
